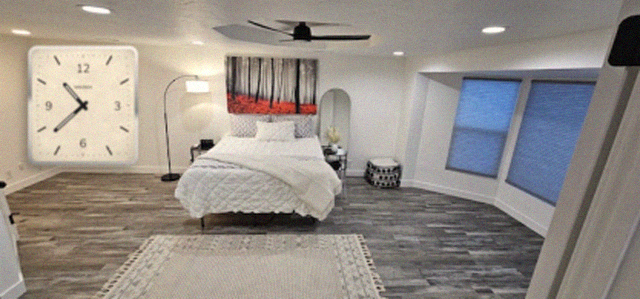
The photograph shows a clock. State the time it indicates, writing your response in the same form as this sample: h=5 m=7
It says h=10 m=38
